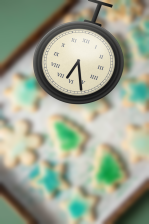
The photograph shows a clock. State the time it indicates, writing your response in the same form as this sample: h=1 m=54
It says h=6 m=26
